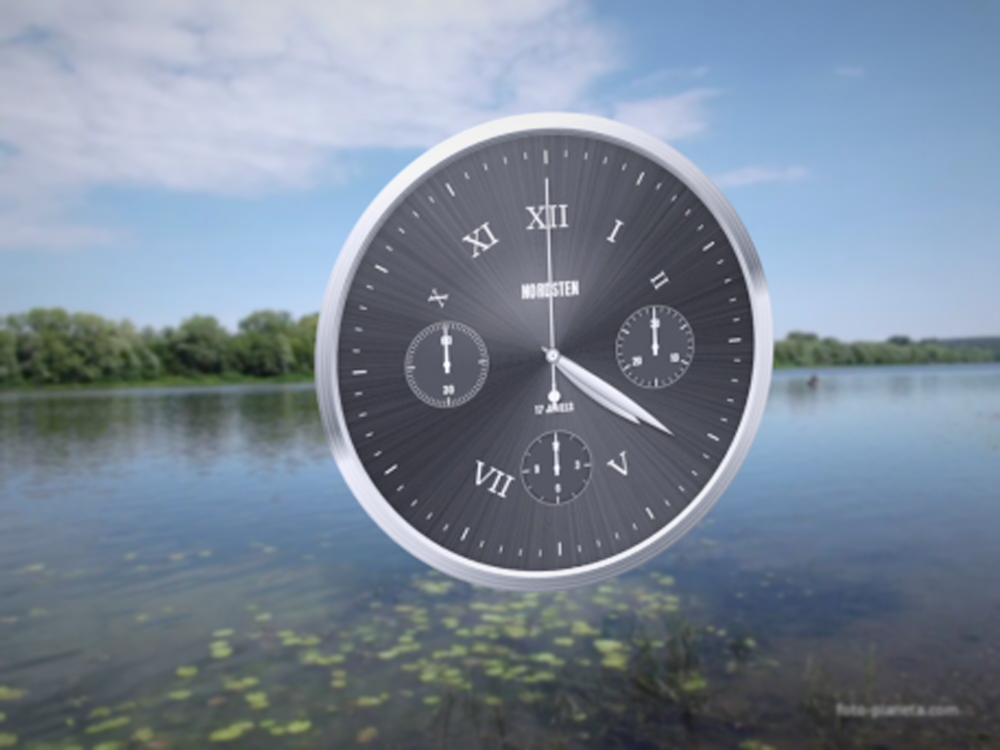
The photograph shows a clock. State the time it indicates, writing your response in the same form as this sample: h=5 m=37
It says h=4 m=21
